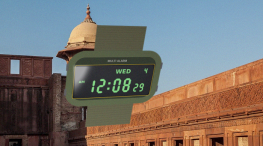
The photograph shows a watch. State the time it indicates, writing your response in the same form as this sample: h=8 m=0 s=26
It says h=12 m=8 s=29
